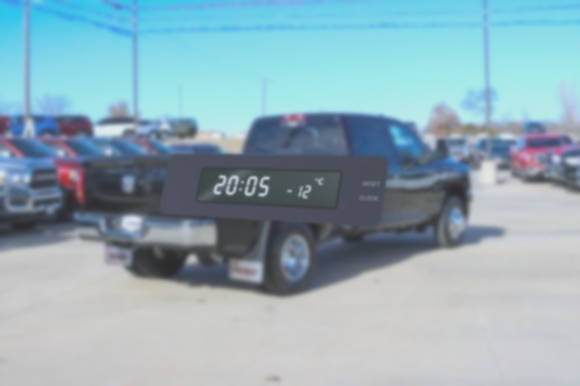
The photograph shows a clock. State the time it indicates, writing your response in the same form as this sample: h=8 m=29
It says h=20 m=5
